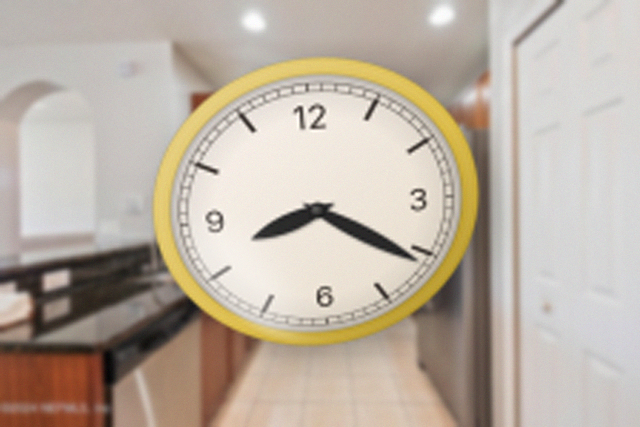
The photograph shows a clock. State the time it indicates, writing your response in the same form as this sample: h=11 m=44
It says h=8 m=21
